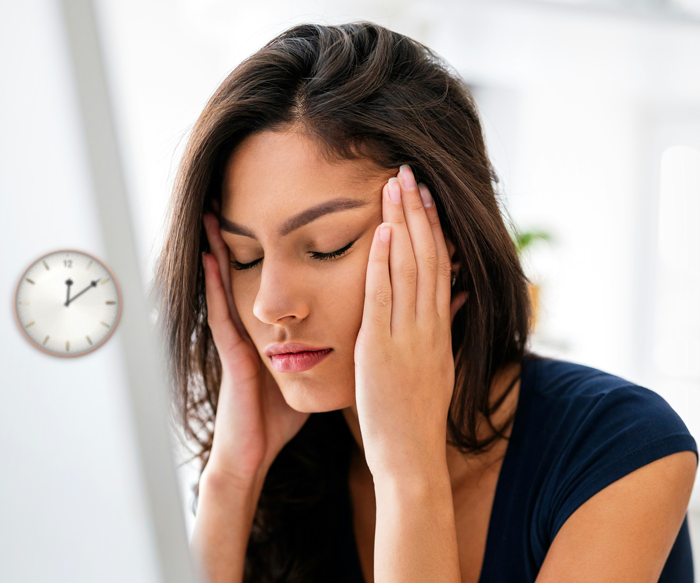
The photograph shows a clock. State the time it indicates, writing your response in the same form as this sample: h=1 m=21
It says h=12 m=9
